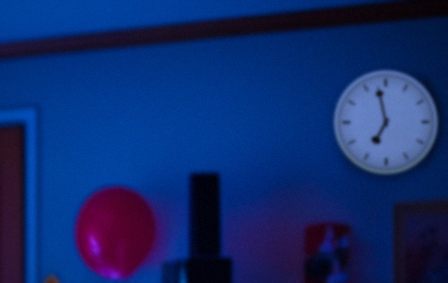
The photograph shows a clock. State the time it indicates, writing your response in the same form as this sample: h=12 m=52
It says h=6 m=58
